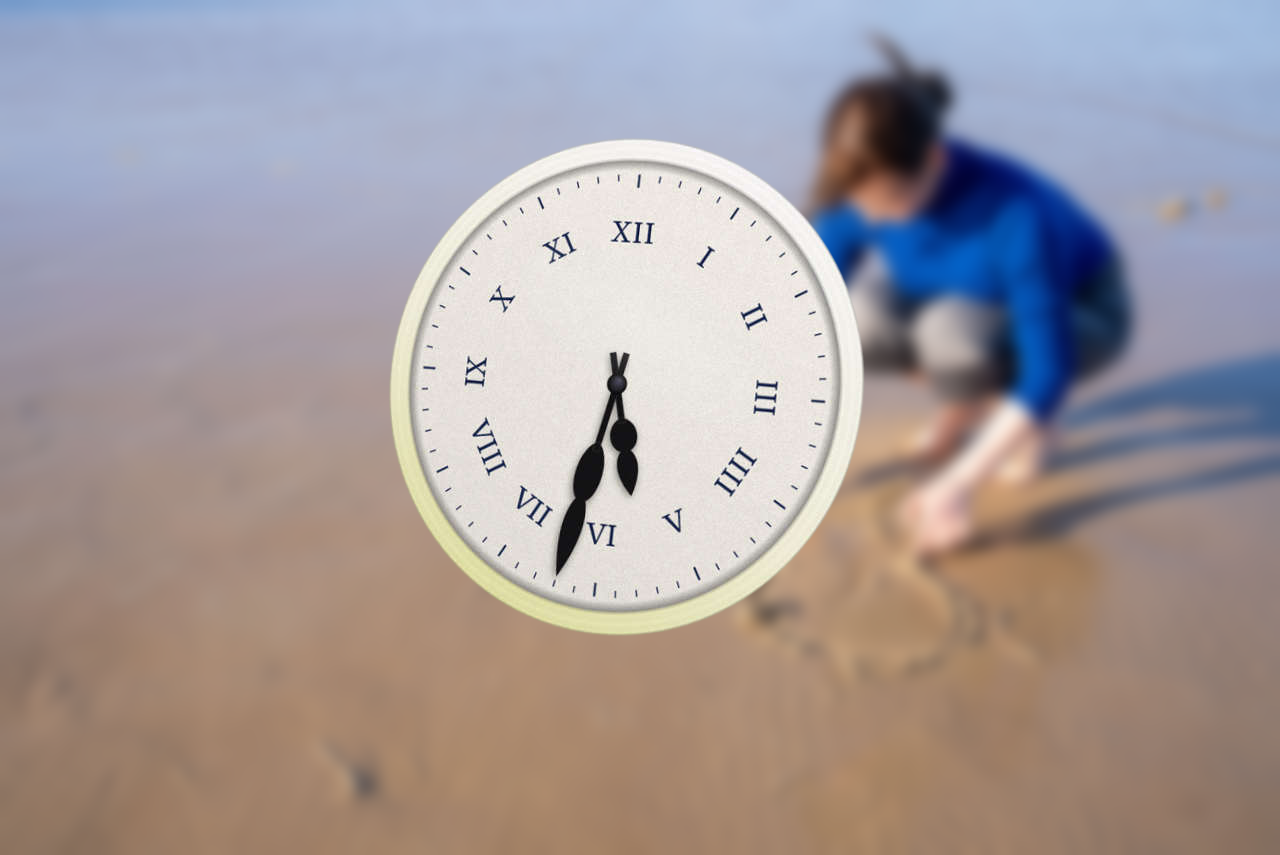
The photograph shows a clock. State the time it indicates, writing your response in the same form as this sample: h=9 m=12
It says h=5 m=32
